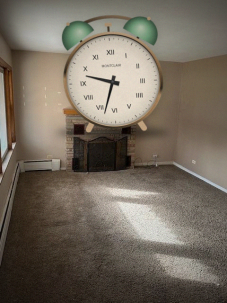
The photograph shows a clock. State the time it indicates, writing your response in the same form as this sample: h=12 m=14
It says h=9 m=33
